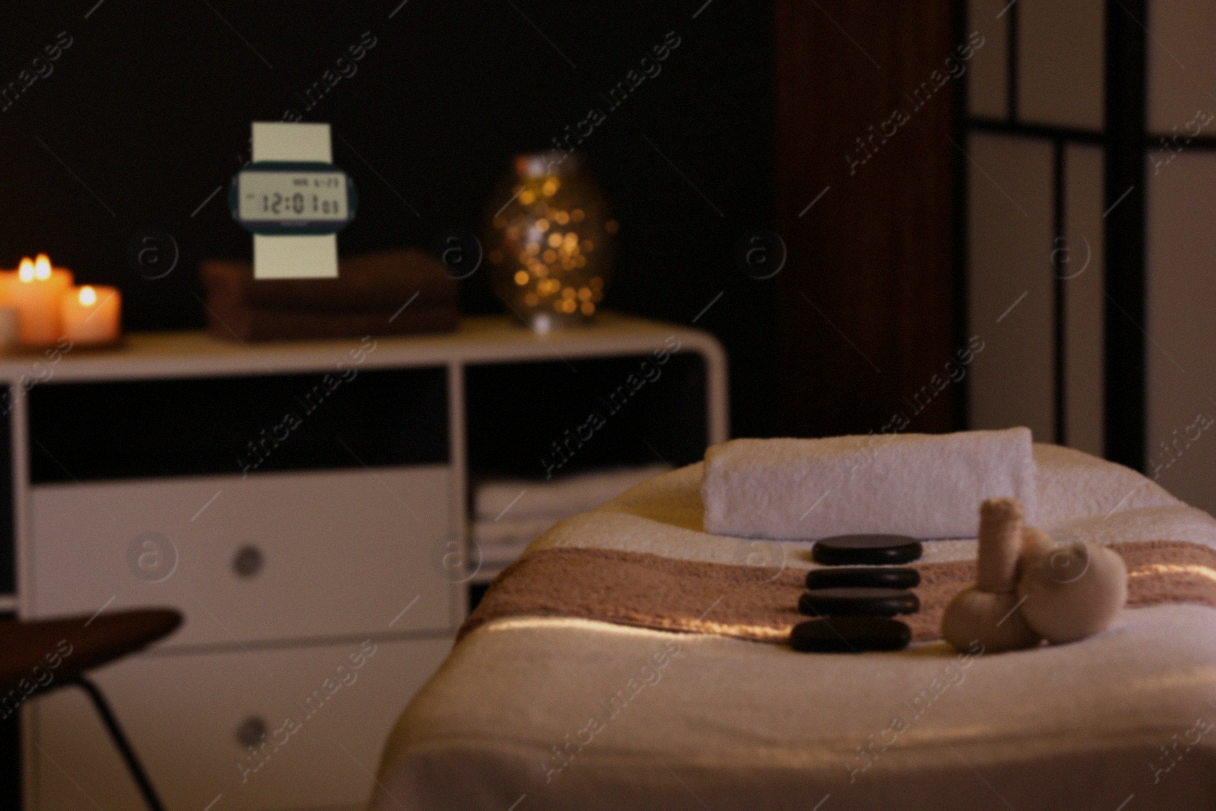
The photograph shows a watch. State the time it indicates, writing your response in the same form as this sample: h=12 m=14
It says h=12 m=1
